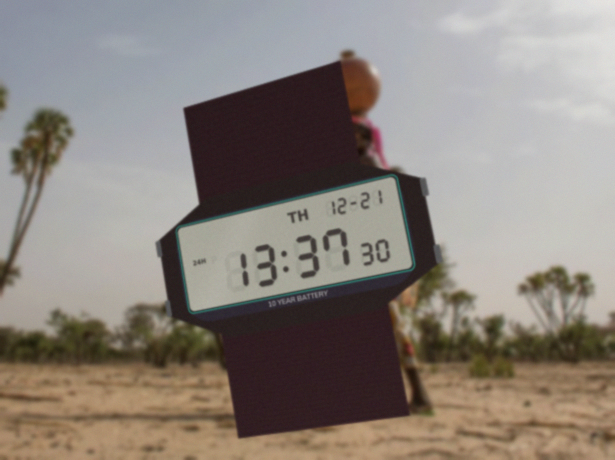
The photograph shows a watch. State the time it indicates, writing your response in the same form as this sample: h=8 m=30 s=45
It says h=13 m=37 s=30
